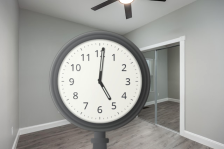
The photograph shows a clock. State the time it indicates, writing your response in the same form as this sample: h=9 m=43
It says h=5 m=1
